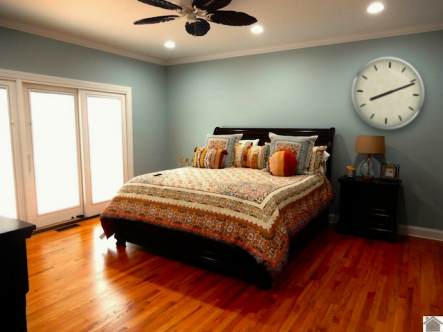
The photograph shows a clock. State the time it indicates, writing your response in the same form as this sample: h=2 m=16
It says h=8 m=11
